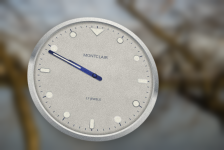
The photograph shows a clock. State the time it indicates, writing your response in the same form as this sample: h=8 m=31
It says h=9 m=49
